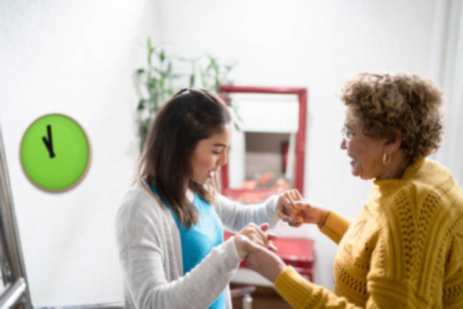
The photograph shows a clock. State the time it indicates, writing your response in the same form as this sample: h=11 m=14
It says h=10 m=59
